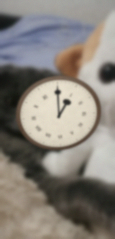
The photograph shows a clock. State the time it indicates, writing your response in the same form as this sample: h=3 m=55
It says h=1 m=0
